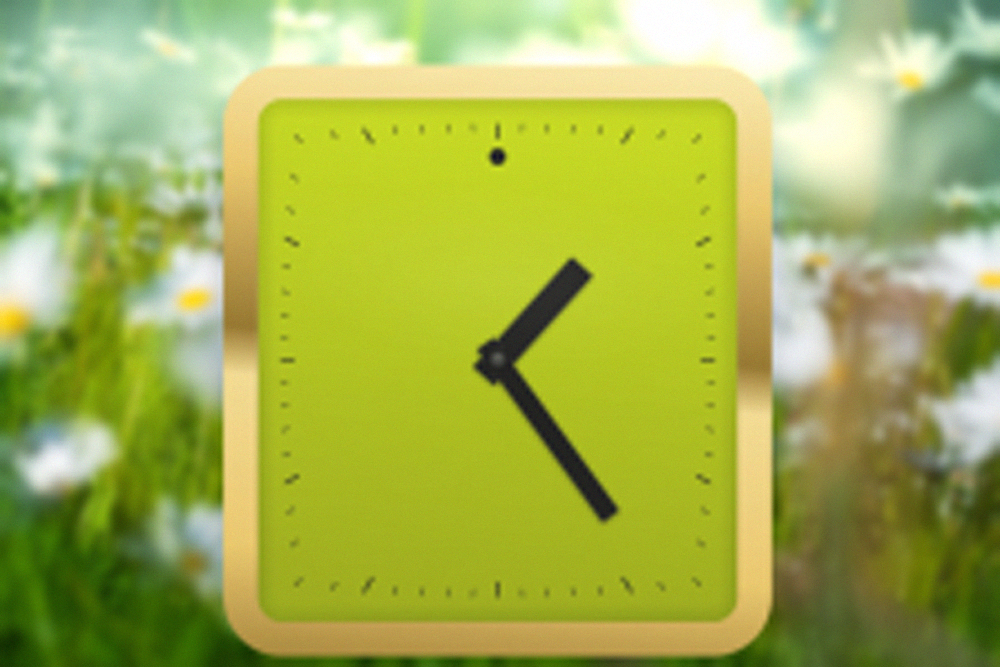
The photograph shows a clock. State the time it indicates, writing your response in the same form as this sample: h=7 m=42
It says h=1 m=24
